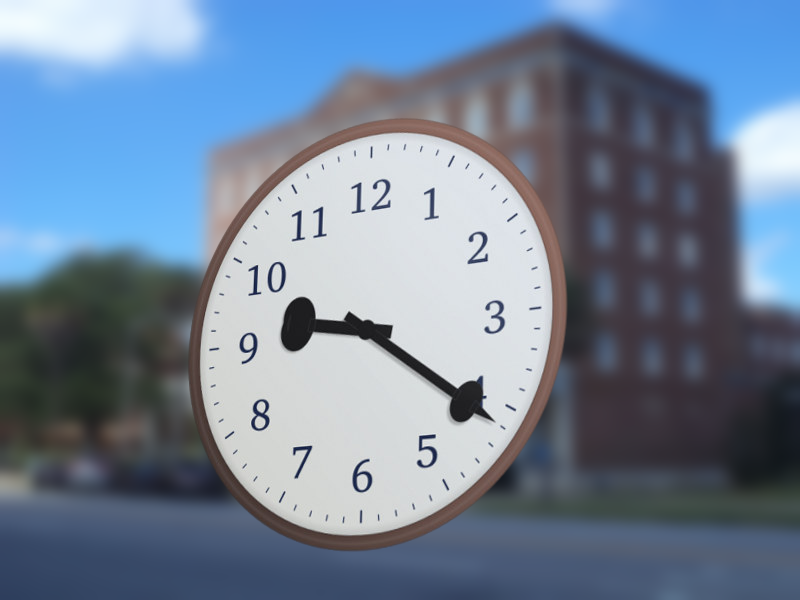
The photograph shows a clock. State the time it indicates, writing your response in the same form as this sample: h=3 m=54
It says h=9 m=21
